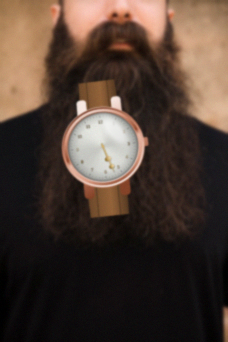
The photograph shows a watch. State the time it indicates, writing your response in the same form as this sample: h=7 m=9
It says h=5 m=27
